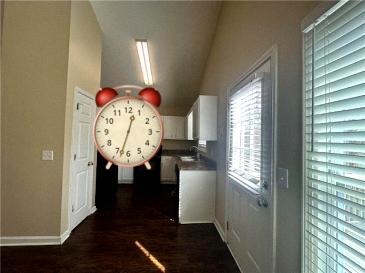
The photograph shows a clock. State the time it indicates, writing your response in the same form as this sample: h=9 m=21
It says h=12 m=33
